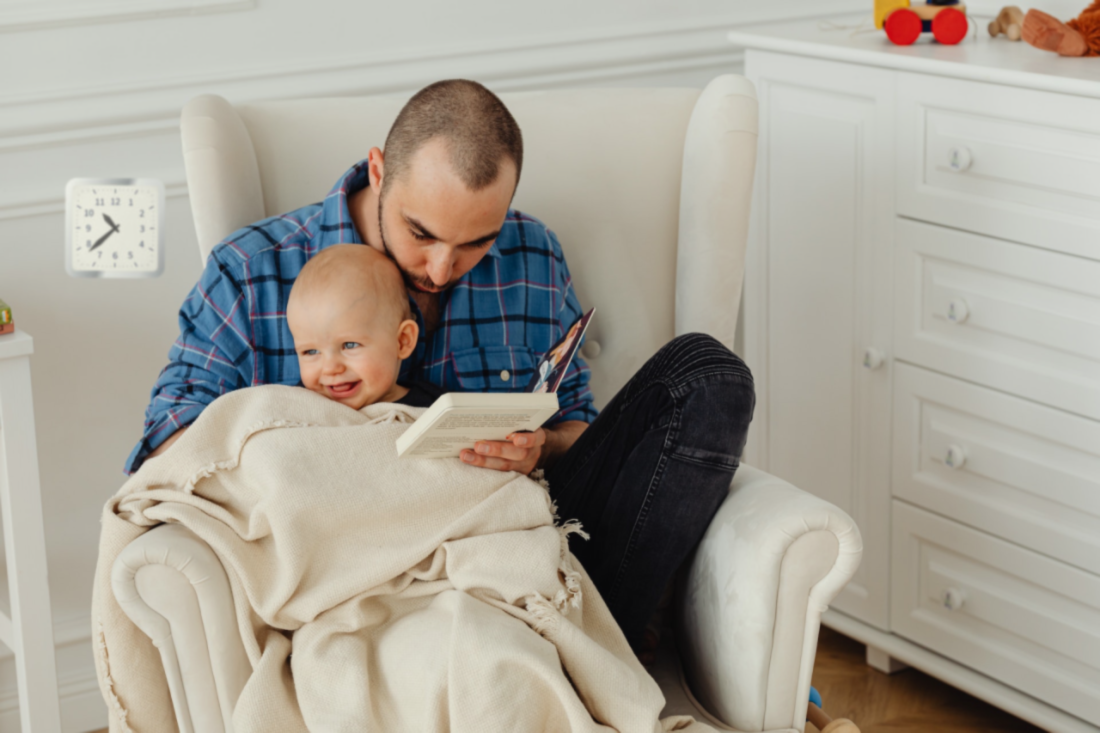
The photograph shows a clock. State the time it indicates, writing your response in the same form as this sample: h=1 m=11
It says h=10 m=38
